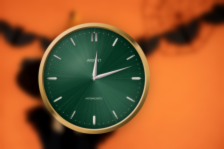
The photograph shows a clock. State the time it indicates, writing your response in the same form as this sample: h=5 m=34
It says h=12 m=12
